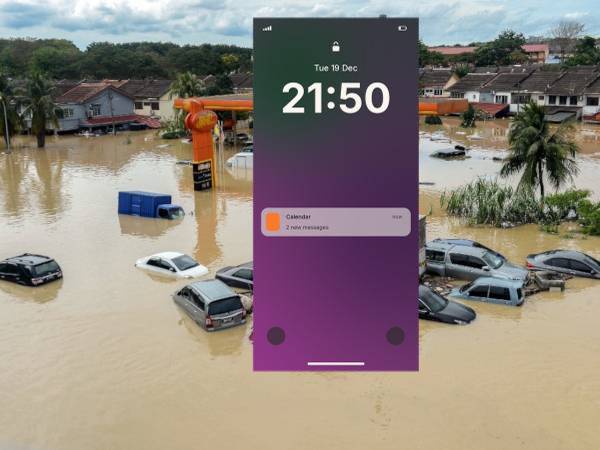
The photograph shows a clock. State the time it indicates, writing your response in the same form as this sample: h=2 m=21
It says h=21 m=50
